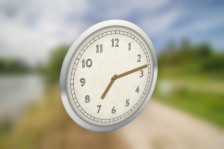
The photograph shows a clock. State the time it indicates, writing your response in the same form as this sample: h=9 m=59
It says h=7 m=13
